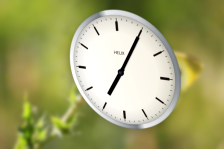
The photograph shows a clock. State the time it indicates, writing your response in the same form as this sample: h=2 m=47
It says h=7 m=5
